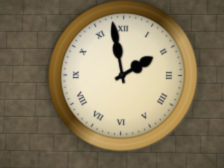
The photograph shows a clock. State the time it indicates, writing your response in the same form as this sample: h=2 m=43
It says h=1 m=58
